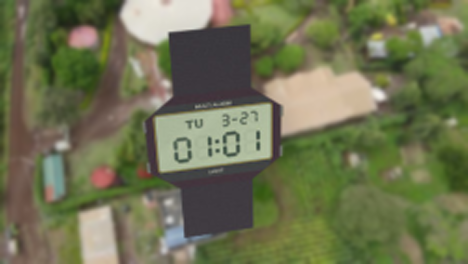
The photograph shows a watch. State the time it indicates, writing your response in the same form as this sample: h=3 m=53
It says h=1 m=1
